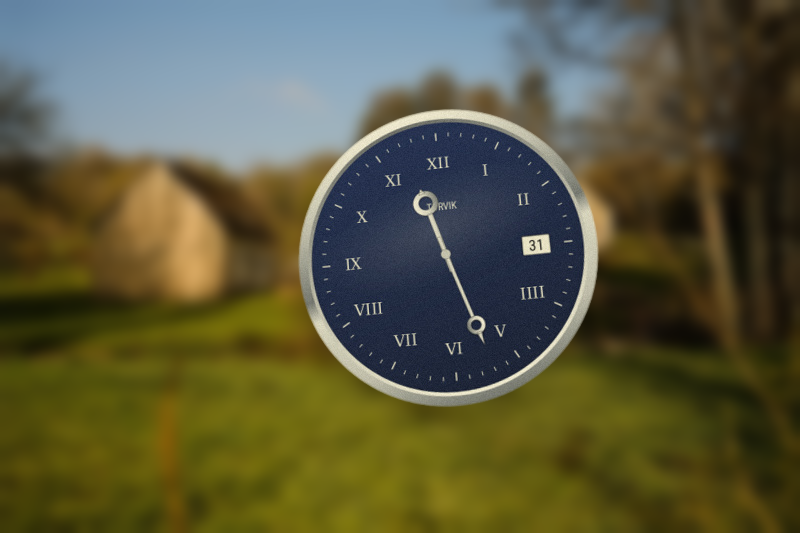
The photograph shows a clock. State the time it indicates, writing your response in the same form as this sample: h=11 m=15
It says h=11 m=27
